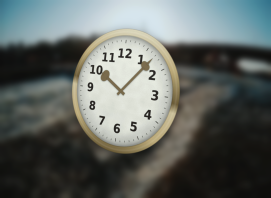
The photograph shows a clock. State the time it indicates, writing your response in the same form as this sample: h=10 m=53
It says h=10 m=7
